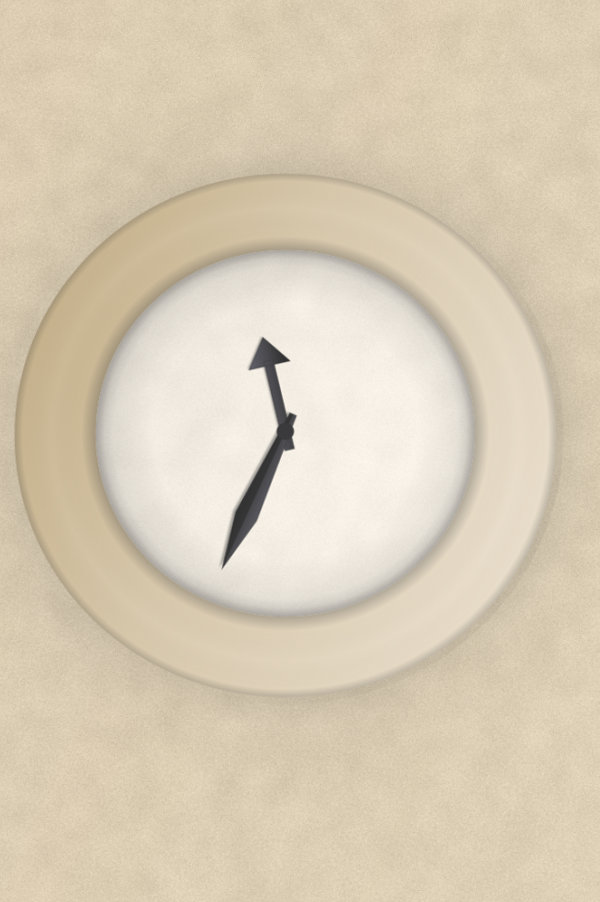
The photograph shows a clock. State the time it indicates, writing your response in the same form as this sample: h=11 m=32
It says h=11 m=34
